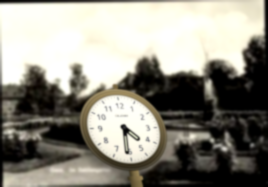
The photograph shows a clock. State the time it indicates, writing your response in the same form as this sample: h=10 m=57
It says h=4 m=31
